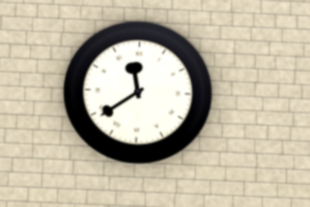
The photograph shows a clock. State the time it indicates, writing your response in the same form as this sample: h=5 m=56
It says h=11 m=39
